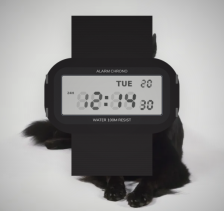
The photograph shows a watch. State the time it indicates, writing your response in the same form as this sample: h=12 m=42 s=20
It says h=12 m=14 s=30
